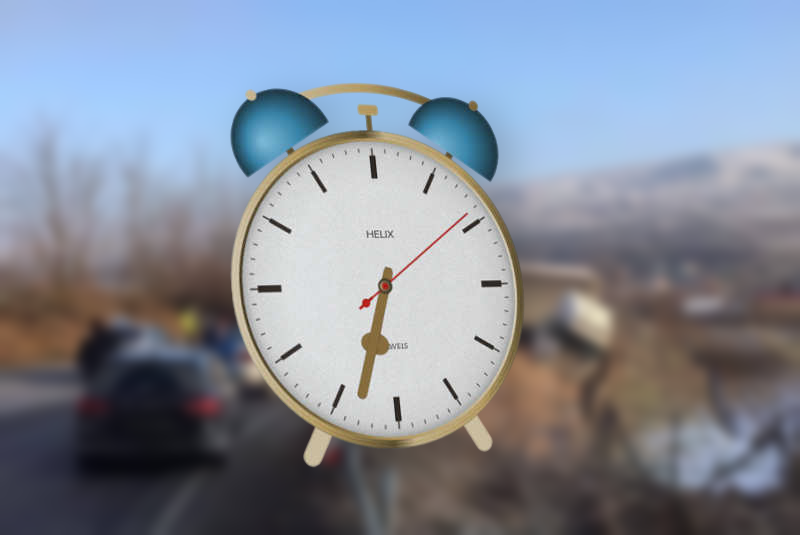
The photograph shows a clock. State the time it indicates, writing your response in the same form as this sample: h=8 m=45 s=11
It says h=6 m=33 s=9
